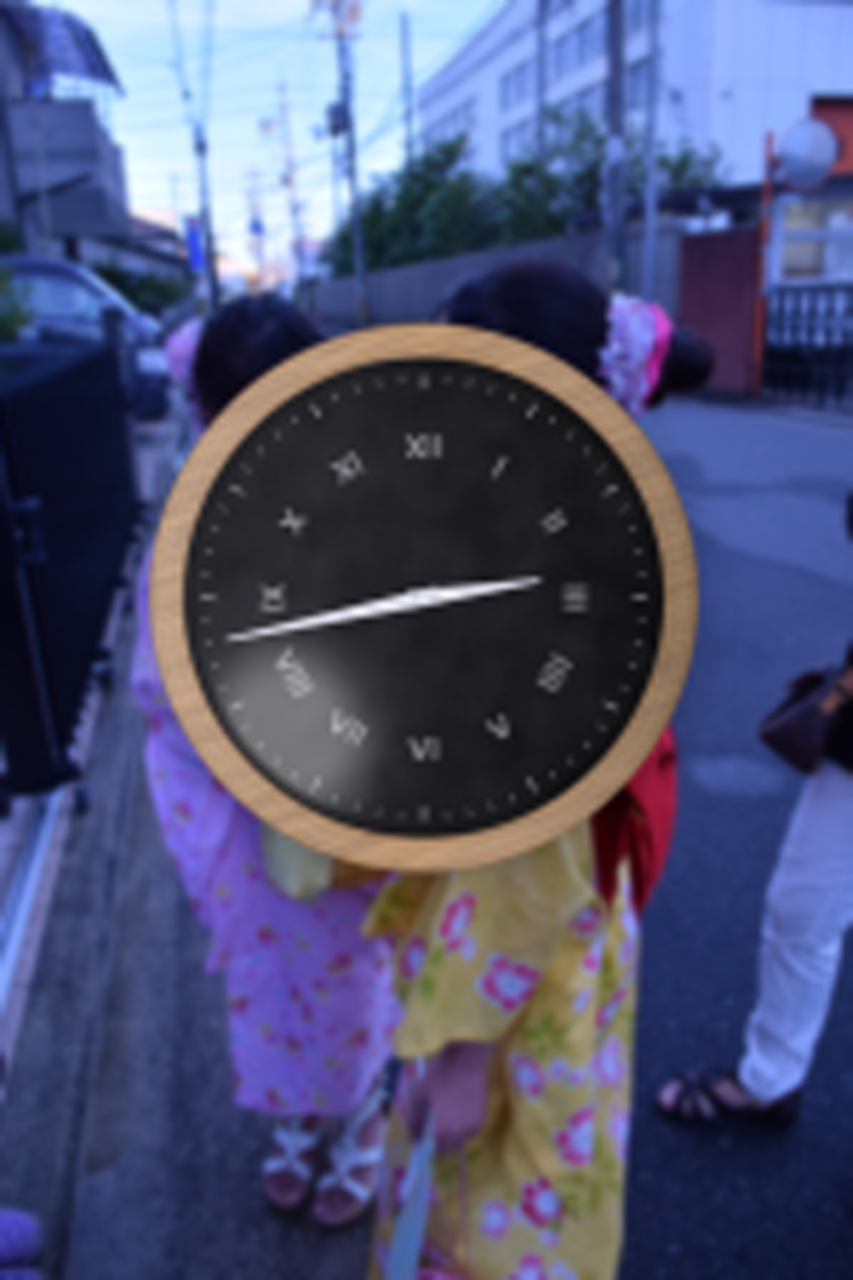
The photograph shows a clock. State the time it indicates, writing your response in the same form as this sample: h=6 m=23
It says h=2 m=43
